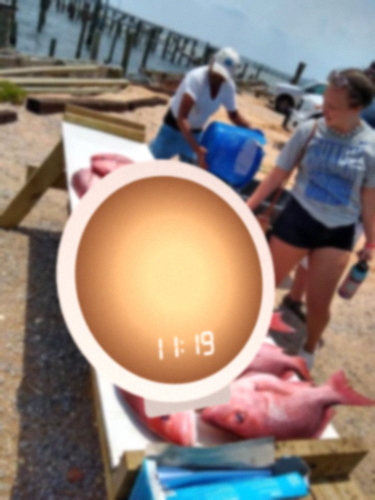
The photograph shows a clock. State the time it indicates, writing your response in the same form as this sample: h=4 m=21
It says h=11 m=19
